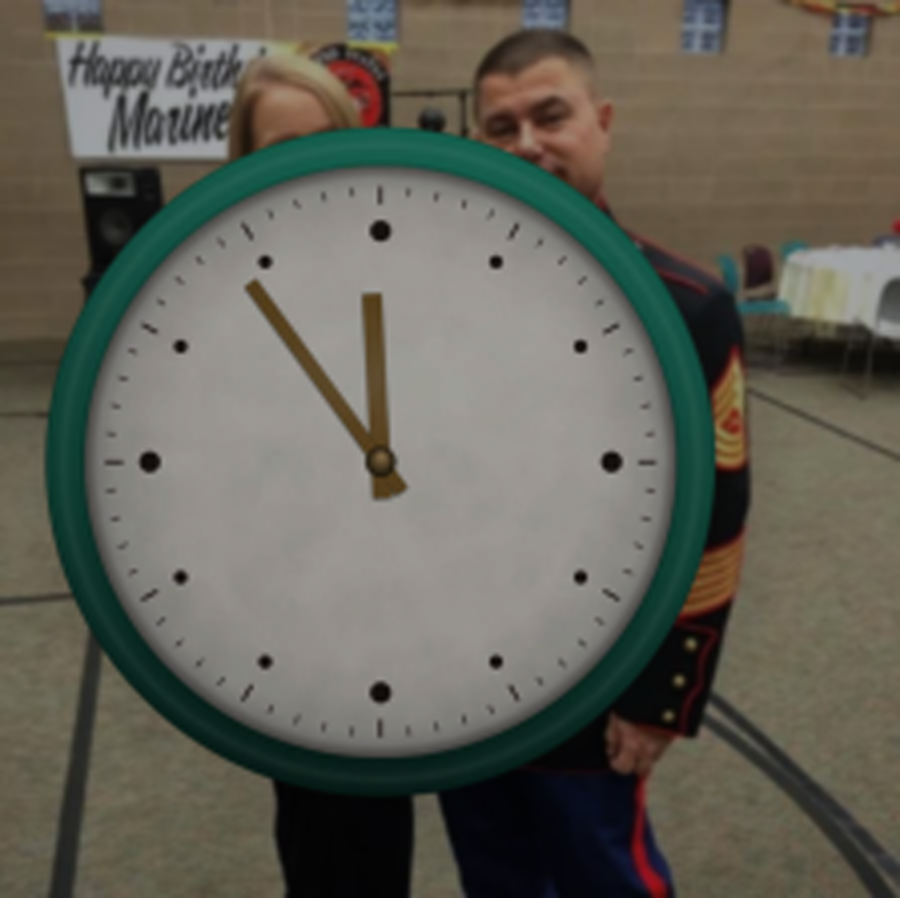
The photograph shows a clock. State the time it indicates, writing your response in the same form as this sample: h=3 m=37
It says h=11 m=54
